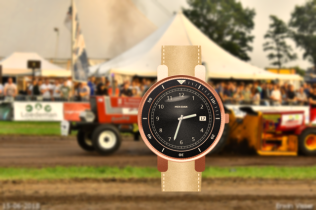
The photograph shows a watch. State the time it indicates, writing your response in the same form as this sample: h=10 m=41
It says h=2 m=33
